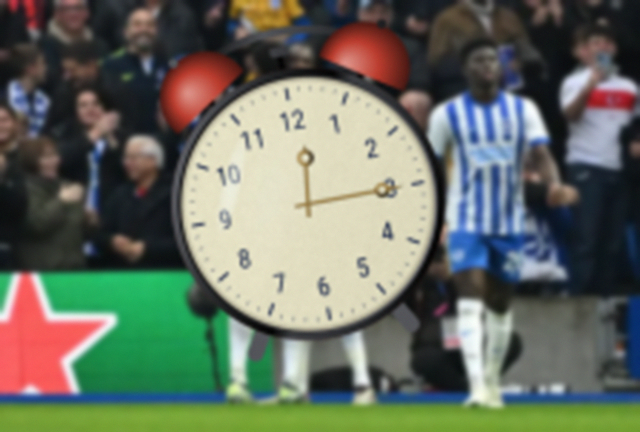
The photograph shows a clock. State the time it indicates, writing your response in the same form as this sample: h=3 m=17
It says h=12 m=15
